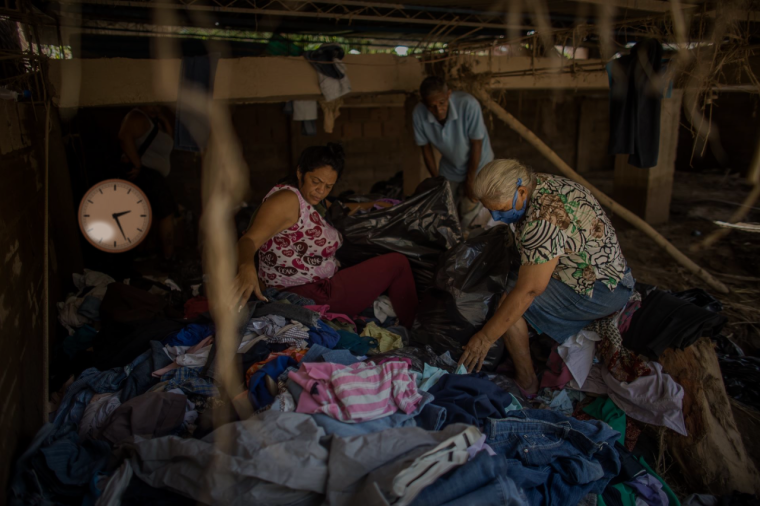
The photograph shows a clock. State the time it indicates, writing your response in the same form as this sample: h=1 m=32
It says h=2 m=26
